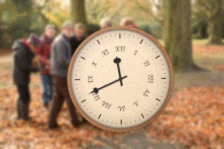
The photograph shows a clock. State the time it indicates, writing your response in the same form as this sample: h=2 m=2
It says h=11 m=41
